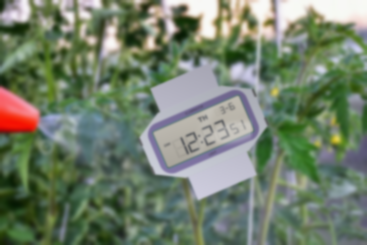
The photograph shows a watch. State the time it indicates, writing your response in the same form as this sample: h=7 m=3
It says h=12 m=23
